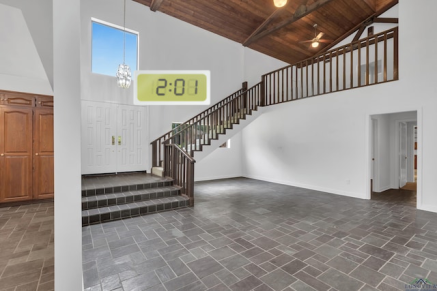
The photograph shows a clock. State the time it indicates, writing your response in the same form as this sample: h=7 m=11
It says h=2 m=1
